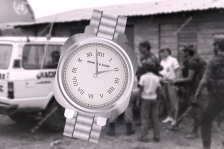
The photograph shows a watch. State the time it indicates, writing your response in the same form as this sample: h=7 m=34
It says h=1 m=58
